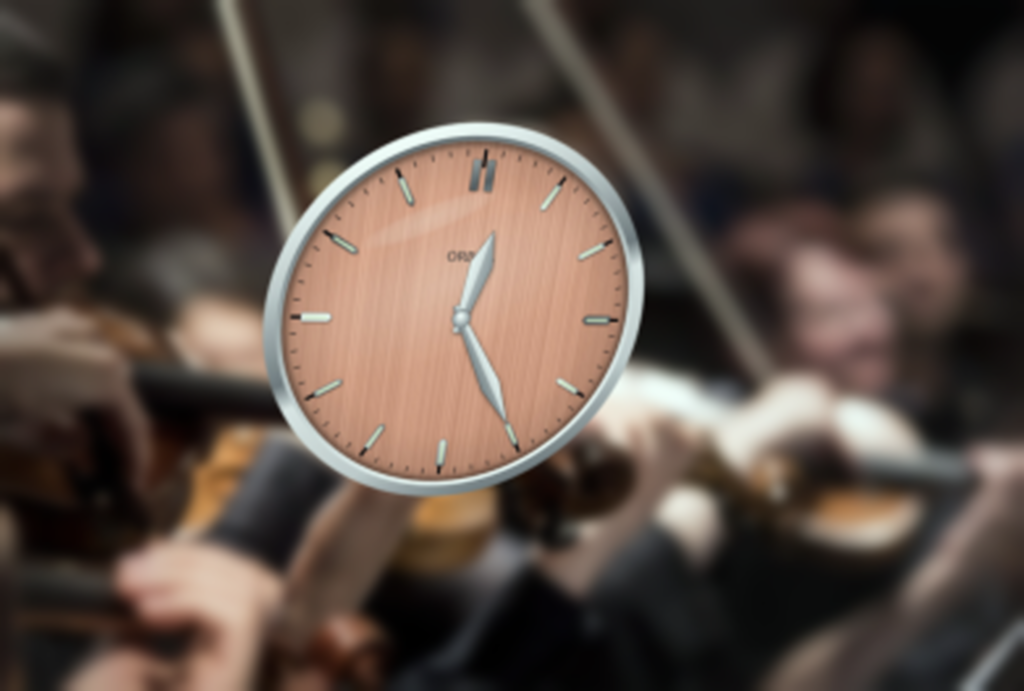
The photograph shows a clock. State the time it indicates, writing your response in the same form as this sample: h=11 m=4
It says h=12 m=25
